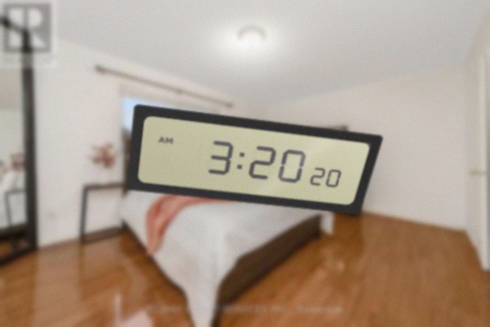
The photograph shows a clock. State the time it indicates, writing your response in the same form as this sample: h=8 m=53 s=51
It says h=3 m=20 s=20
